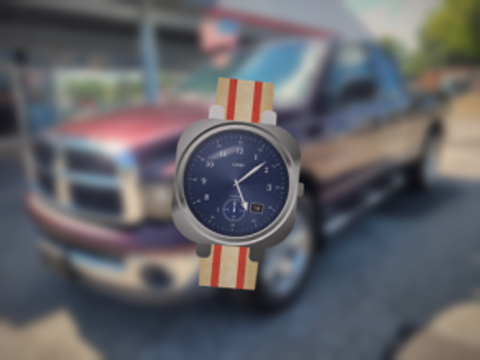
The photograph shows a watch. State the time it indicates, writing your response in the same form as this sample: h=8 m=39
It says h=5 m=8
